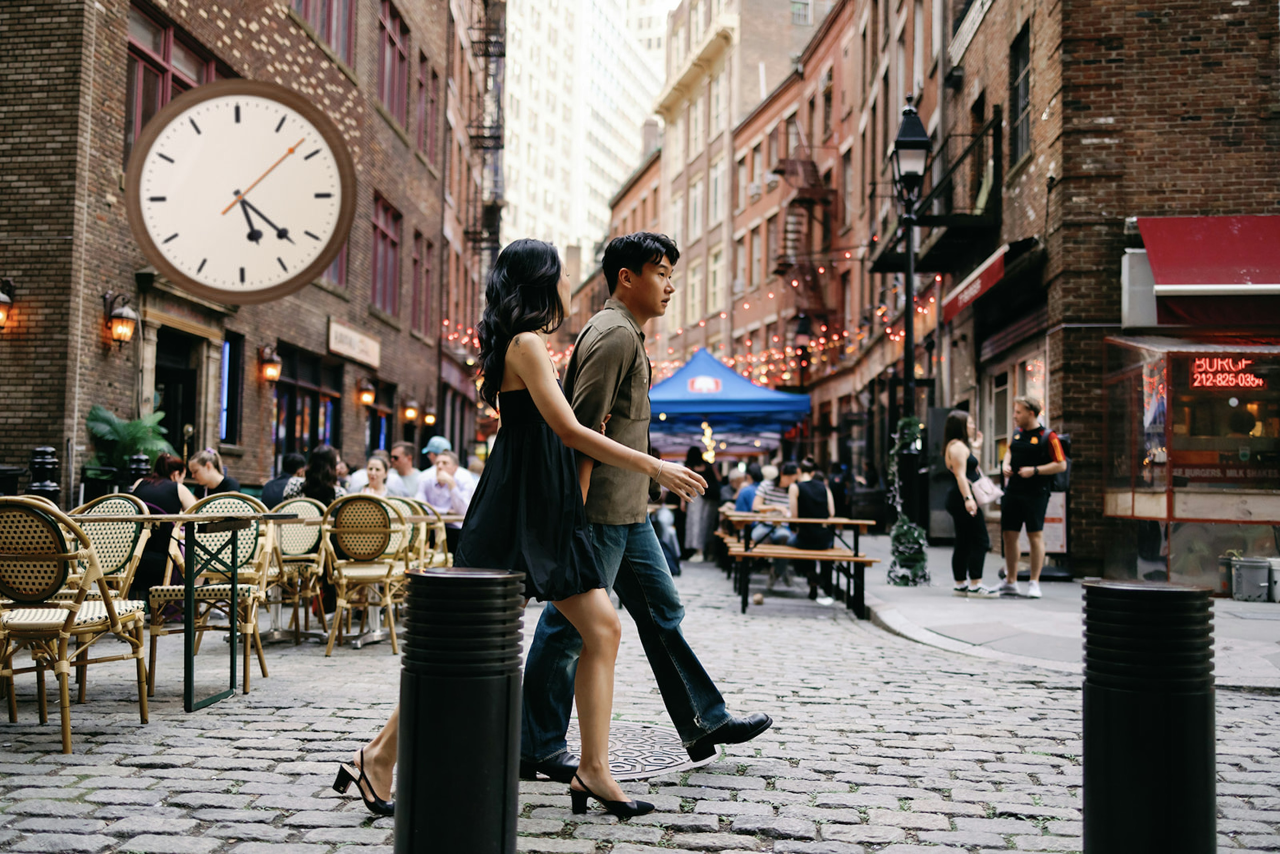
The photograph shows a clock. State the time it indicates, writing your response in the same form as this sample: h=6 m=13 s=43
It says h=5 m=22 s=8
